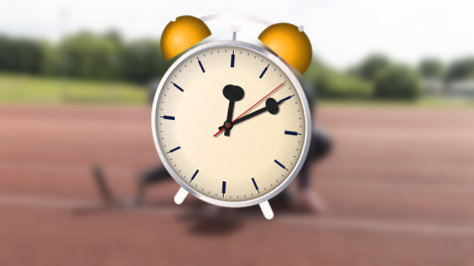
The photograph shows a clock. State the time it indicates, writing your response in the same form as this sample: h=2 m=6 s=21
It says h=12 m=10 s=8
